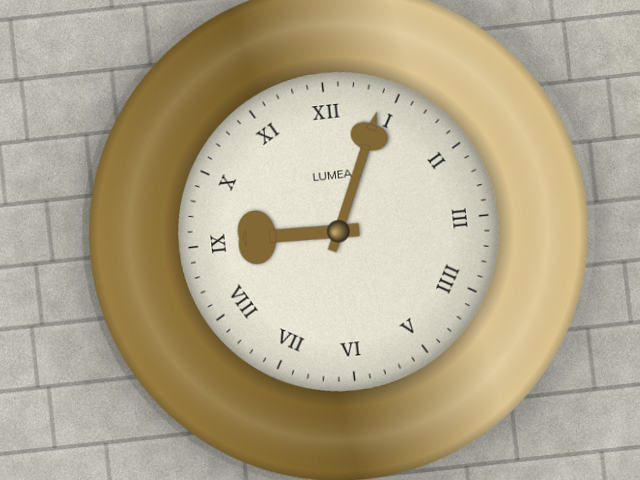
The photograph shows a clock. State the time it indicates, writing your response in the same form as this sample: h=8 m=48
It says h=9 m=4
